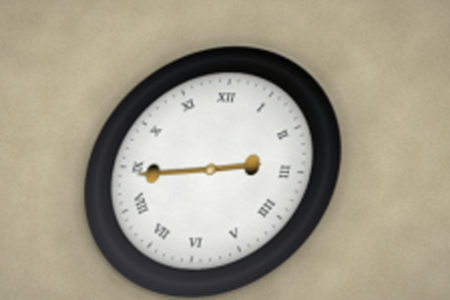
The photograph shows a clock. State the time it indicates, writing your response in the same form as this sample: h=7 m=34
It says h=2 m=44
